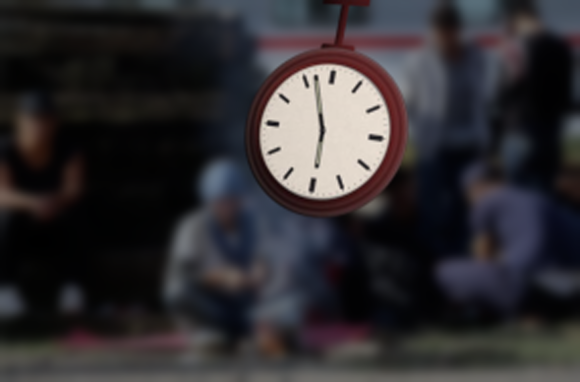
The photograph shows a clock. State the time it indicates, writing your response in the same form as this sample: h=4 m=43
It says h=5 m=57
